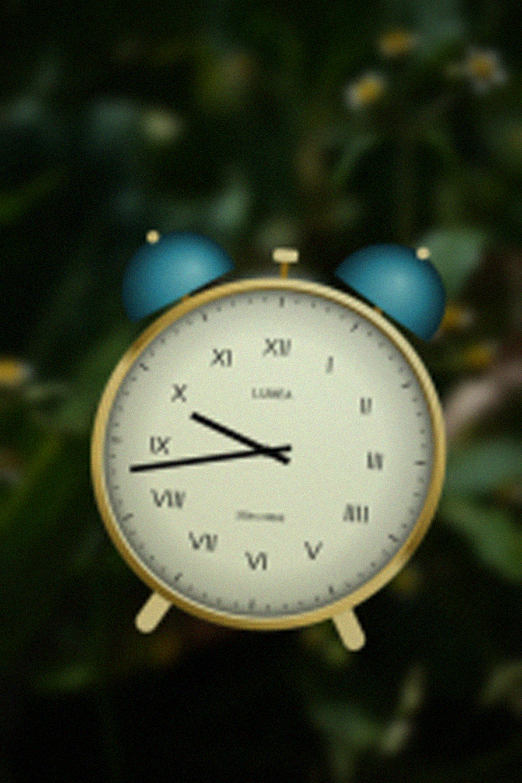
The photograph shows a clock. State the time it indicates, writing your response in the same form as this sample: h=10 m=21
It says h=9 m=43
